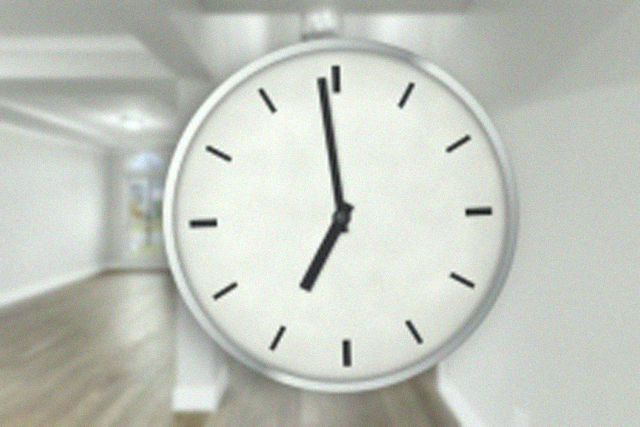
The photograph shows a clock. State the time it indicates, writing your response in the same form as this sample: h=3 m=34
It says h=6 m=59
